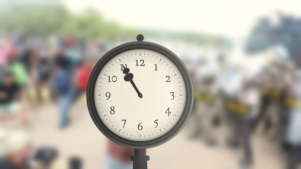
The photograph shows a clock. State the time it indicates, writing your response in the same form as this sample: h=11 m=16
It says h=10 m=55
